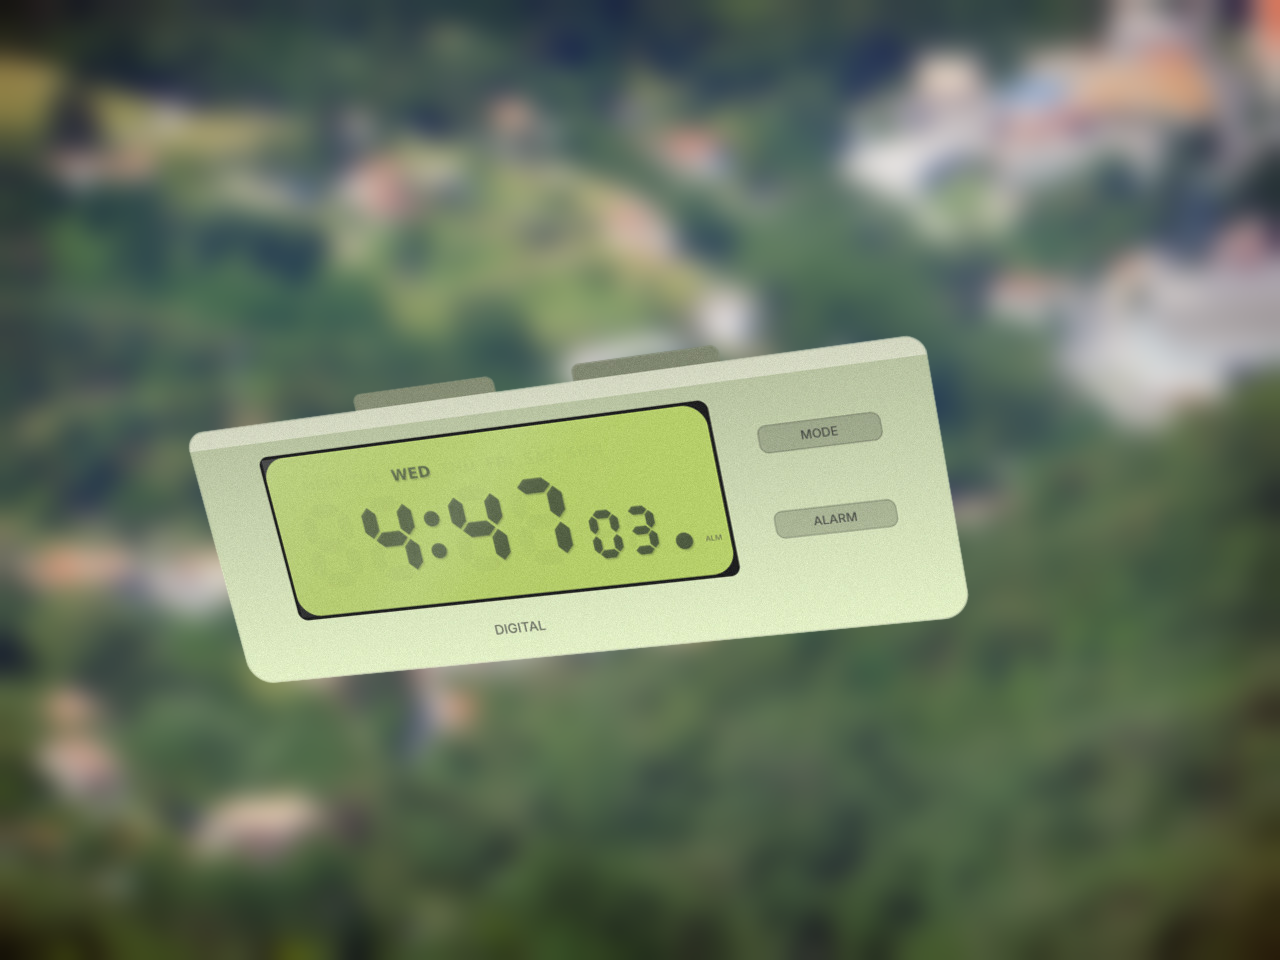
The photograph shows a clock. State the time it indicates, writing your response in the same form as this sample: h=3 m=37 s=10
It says h=4 m=47 s=3
